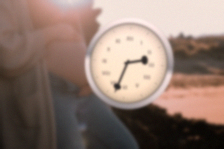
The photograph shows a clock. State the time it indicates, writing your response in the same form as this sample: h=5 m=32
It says h=2 m=33
